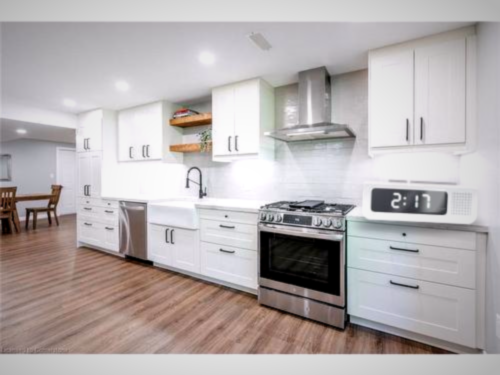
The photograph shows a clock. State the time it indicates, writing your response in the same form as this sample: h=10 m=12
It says h=2 m=17
